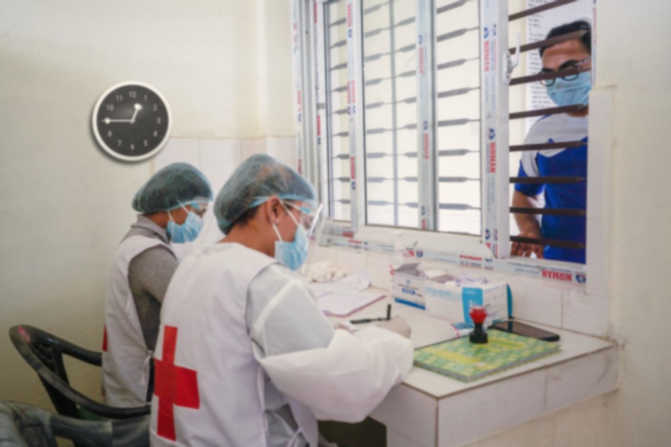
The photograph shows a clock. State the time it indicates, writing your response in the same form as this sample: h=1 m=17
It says h=12 m=45
